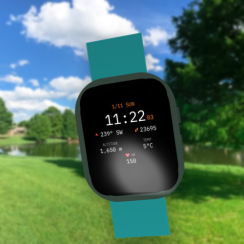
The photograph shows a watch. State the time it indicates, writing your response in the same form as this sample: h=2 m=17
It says h=11 m=22
